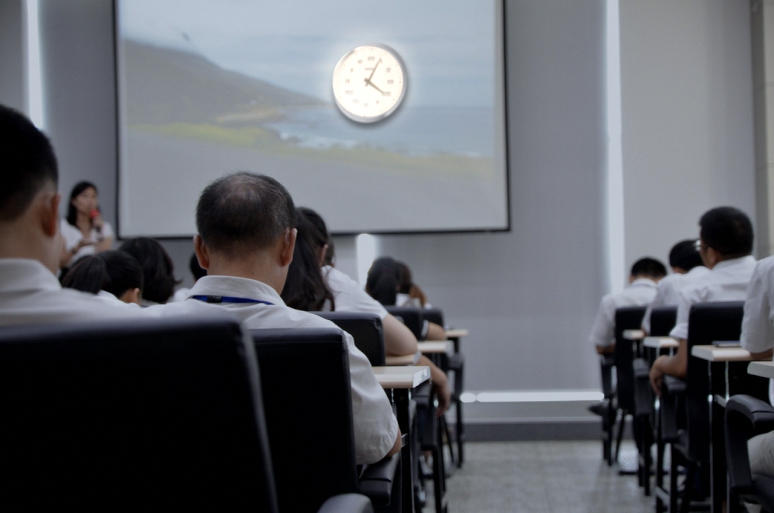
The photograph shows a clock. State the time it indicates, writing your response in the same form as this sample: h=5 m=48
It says h=4 m=4
